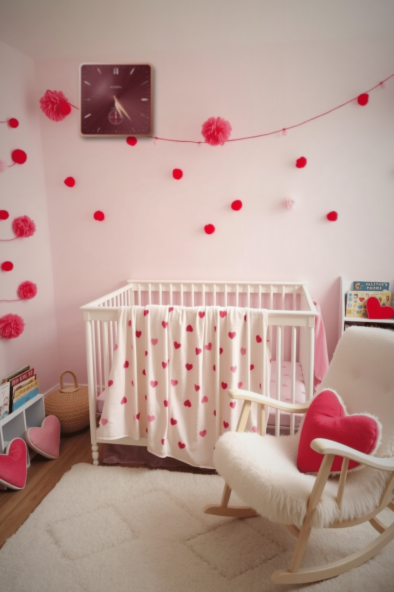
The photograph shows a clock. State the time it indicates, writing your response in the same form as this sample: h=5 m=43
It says h=5 m=24
